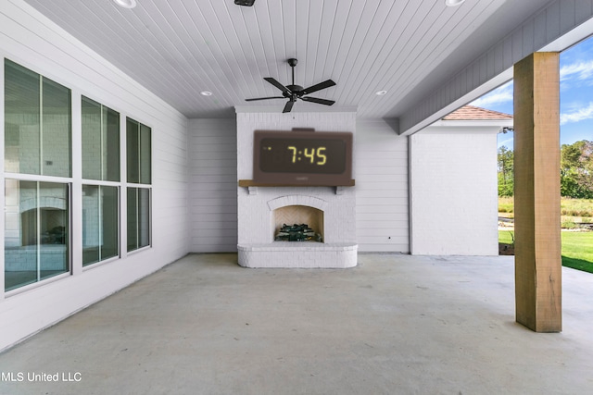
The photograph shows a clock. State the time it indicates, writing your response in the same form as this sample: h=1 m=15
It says h=7 m=45
